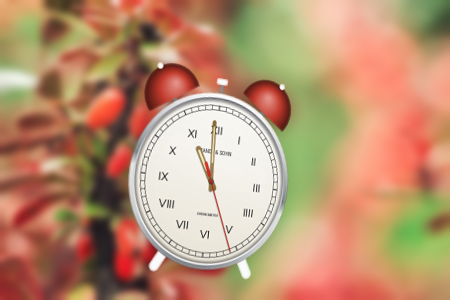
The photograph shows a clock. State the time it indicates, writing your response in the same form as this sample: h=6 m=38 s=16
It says h=10 m=59 s=26
